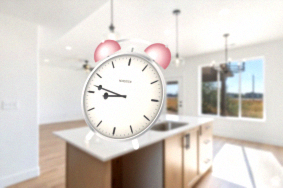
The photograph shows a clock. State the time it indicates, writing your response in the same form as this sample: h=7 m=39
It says h=8 m=47
